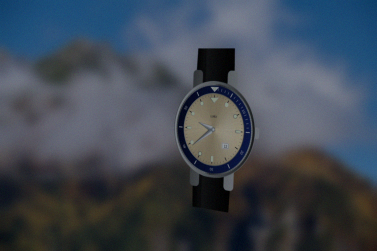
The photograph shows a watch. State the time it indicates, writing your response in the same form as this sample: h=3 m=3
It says h=9 m=39
